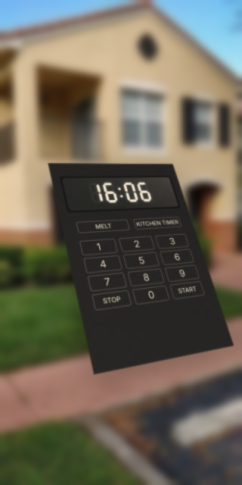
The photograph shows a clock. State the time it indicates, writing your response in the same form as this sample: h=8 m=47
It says h=16 m=6
